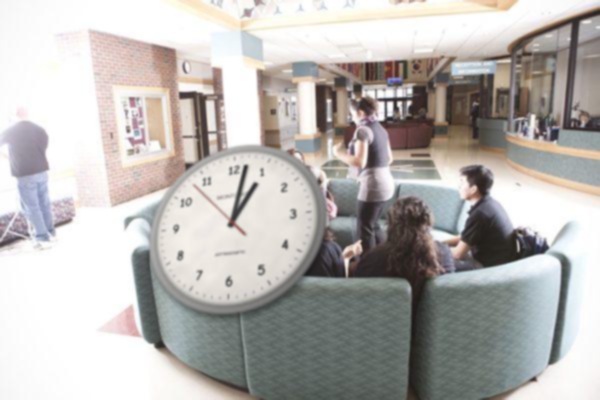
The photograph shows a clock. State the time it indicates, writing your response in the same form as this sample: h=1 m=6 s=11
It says h=1 m=1 s=53
